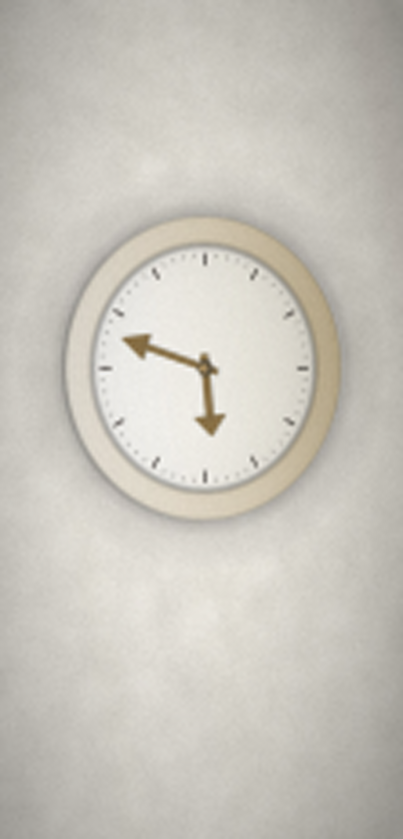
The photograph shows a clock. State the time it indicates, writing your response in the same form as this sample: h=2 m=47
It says h=5 m=48
